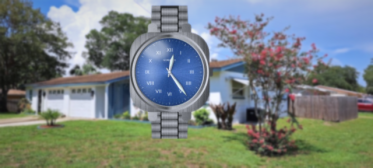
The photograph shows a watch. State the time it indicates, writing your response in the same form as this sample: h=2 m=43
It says h=12 m=24
